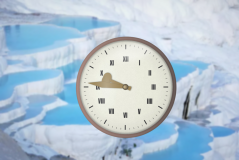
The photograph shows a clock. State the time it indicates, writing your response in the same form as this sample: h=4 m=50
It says h=9 m=46
